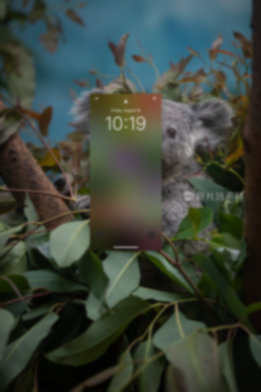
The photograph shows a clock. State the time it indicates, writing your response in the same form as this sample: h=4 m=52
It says h=10 m=19
